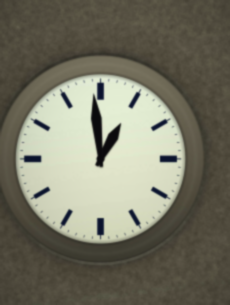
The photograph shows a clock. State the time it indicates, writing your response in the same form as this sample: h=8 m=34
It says h=12 m=59
